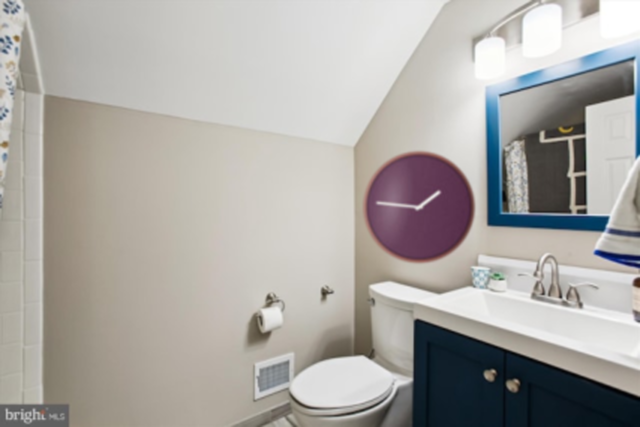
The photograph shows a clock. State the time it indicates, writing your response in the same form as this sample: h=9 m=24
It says h=1 m=46
